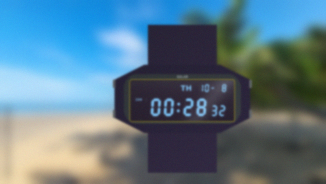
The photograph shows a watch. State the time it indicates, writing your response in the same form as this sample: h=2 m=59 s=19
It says h=0 m=28 s=32
